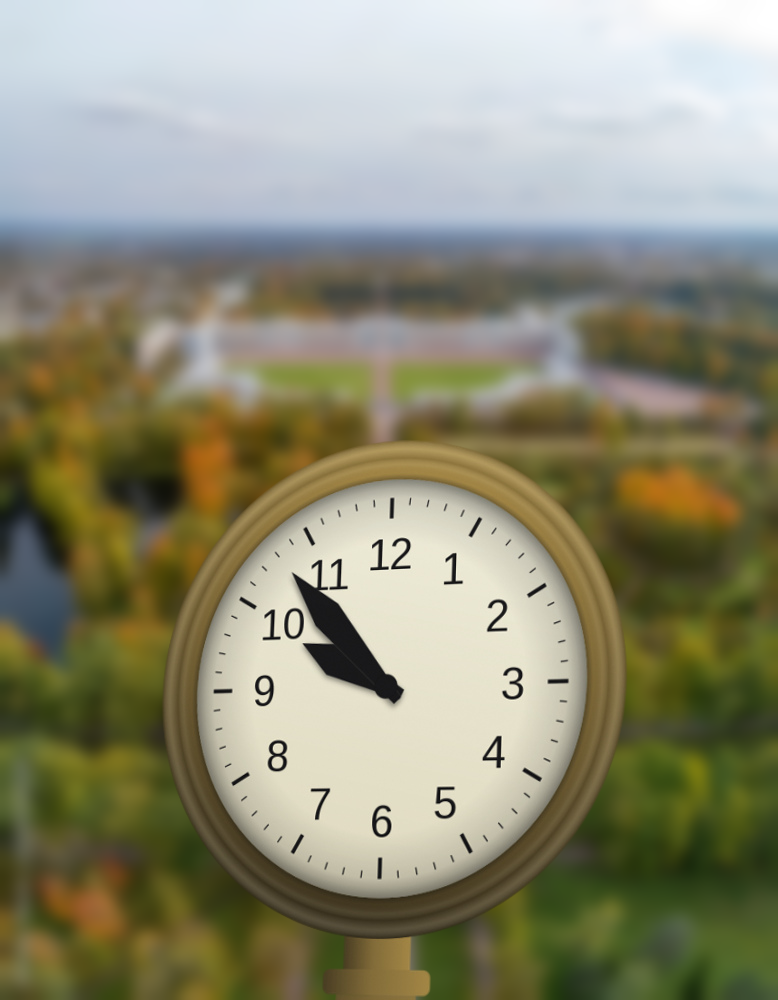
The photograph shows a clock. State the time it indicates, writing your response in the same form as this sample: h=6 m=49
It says h=9 m=53
